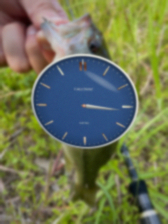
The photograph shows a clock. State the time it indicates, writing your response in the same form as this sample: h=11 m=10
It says h=3 m=16
